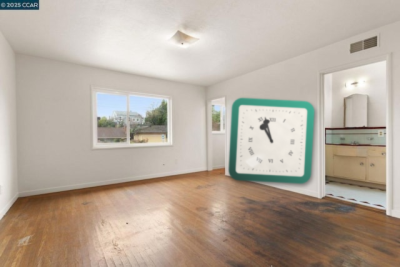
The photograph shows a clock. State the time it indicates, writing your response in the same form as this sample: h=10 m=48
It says h=10 m=57
